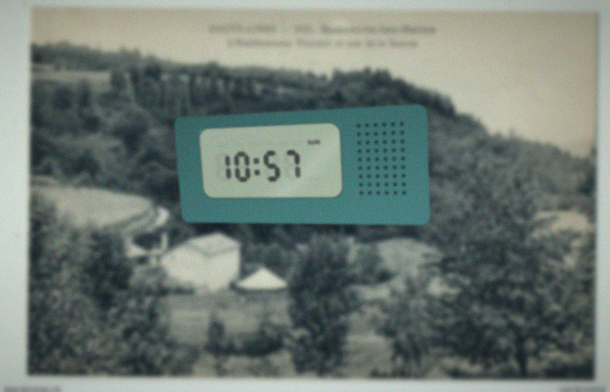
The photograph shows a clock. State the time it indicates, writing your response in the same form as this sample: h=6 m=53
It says h=10 m=57
